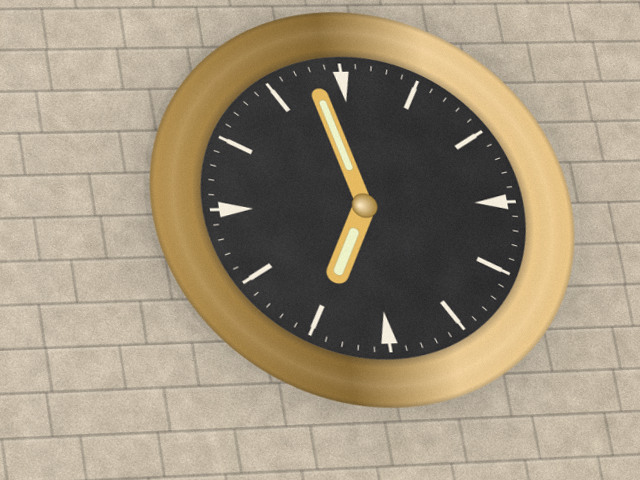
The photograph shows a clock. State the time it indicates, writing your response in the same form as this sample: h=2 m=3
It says h=6 m=58
